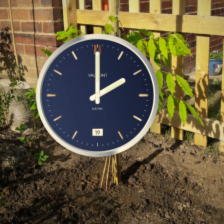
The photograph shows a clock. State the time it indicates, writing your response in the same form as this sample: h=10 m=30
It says h=2 m=0
